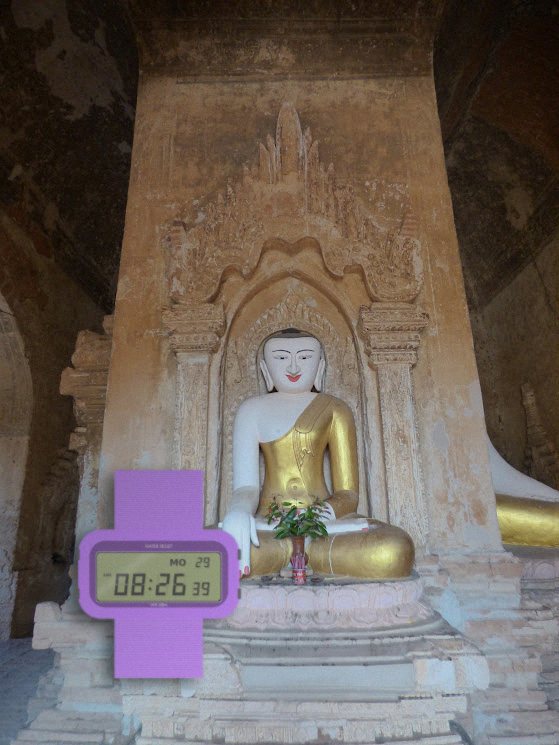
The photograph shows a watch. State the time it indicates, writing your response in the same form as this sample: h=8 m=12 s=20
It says h=8 m=26 s=39
